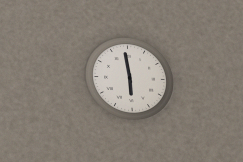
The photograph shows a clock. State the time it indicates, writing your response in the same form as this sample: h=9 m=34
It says h=5 m=59
